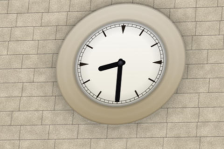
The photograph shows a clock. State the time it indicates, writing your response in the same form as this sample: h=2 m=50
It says h=8 m=30
